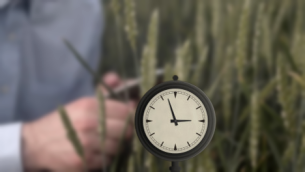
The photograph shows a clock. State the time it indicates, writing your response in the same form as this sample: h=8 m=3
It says h=2 m=57
